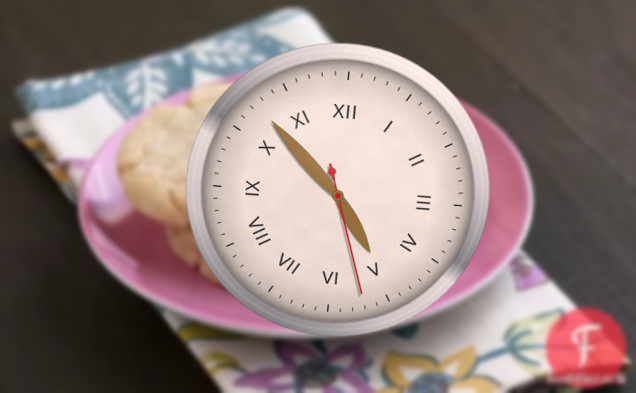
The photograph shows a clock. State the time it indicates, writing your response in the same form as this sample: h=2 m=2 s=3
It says h=4 m=52 s=27
